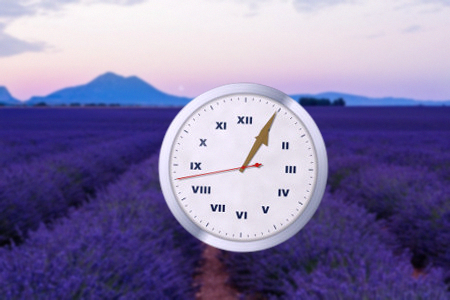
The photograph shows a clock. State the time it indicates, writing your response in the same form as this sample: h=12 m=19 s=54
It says h=1 m=4 s=43
